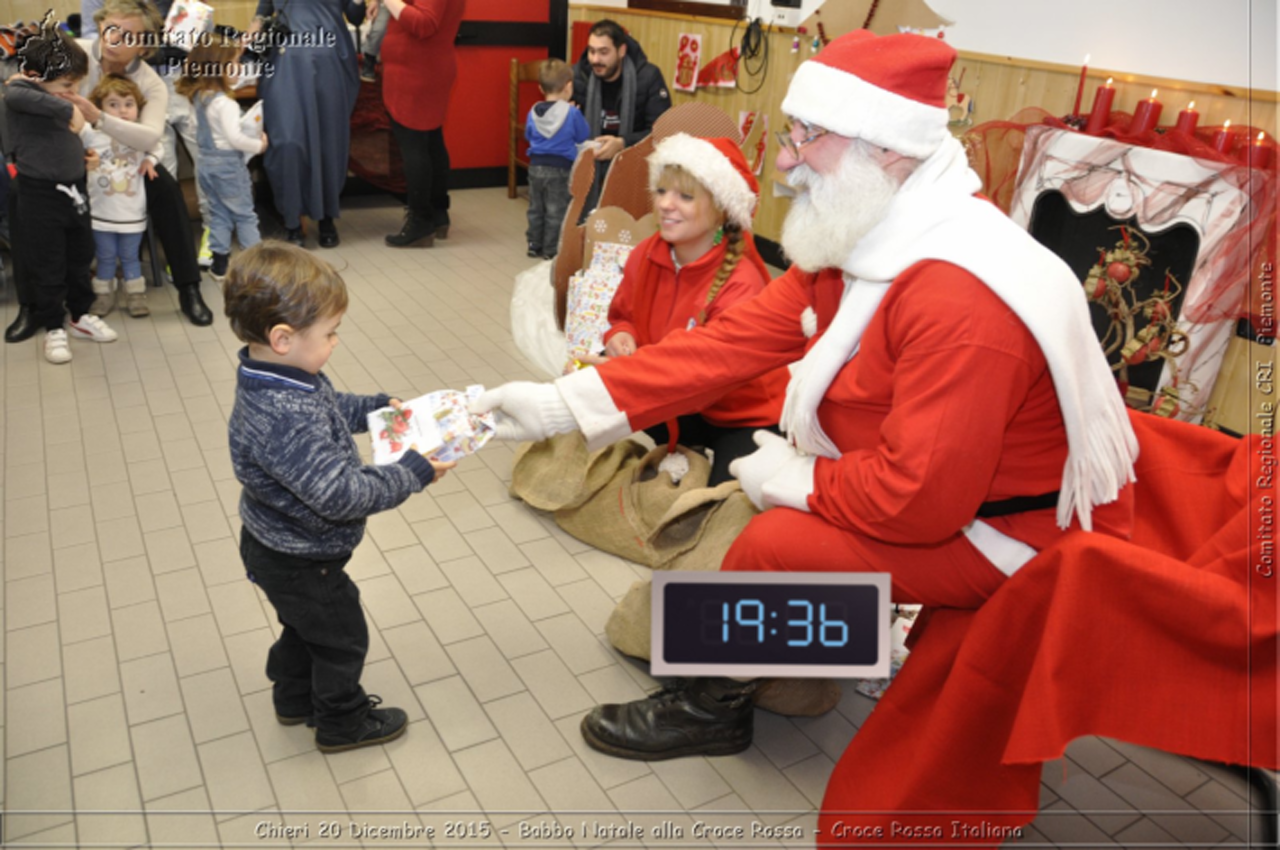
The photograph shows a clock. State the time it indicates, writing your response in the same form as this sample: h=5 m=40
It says h=19 m=36
